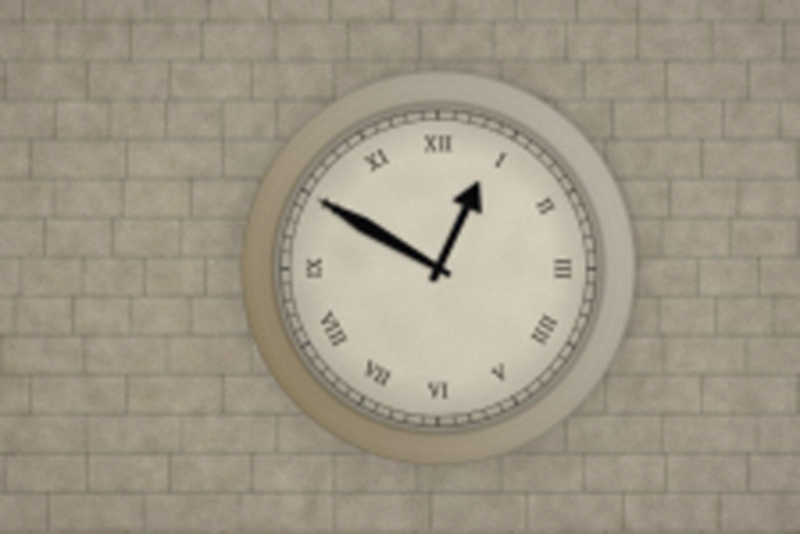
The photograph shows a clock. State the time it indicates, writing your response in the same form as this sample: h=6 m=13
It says h=12 m=50
